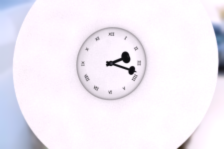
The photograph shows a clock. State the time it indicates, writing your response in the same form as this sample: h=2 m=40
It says h=2 m=18
